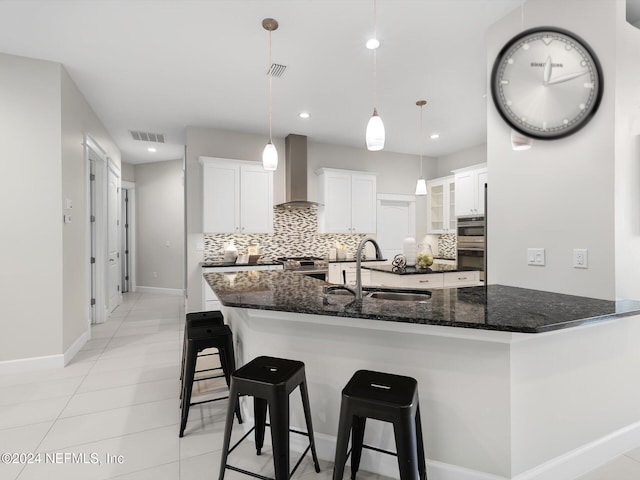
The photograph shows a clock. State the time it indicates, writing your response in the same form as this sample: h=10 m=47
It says h=12 m=12
